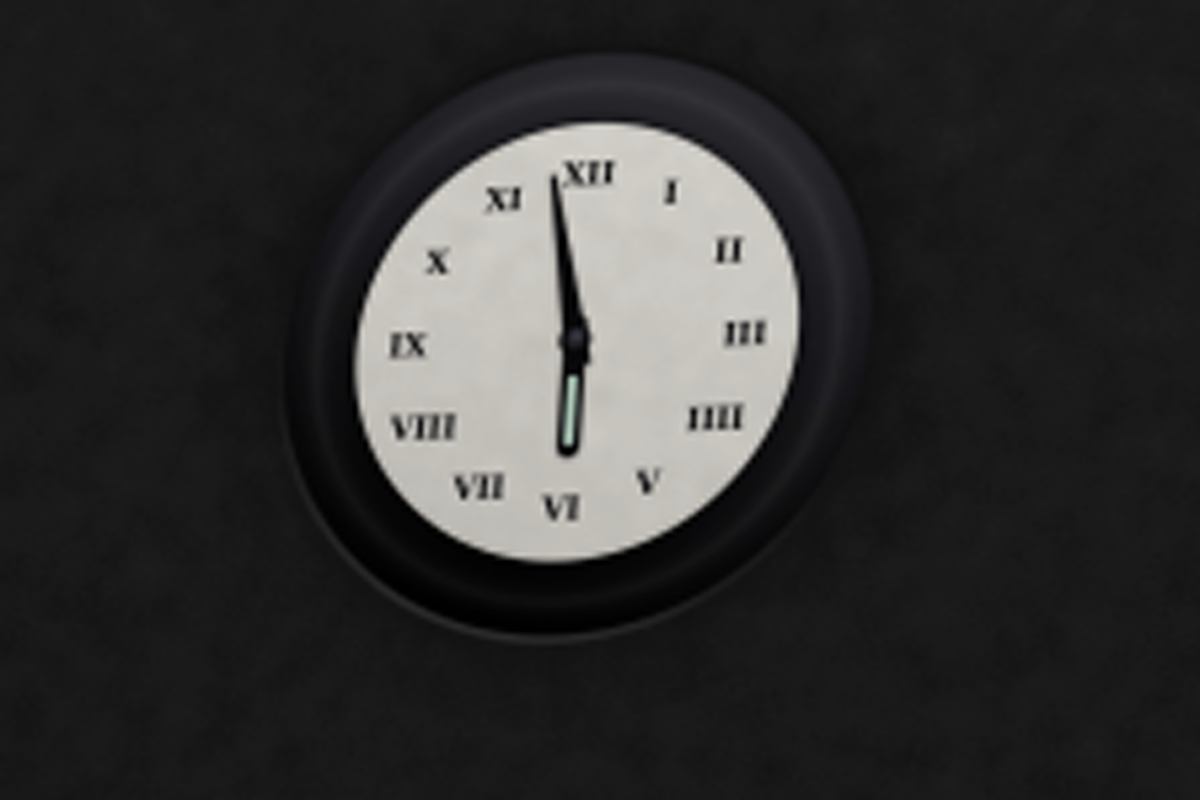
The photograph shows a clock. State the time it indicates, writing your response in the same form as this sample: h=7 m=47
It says h=5 m=58
